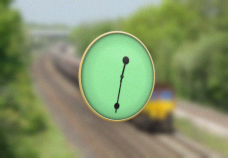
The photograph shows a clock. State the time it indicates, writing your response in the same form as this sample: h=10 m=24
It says h=12 m=32
